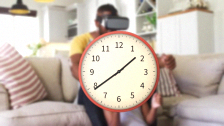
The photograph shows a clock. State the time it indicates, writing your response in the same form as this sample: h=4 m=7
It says h=1 m=39
